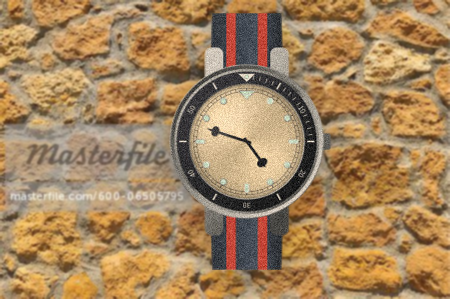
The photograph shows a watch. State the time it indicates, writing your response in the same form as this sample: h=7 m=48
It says h=4 m=48
